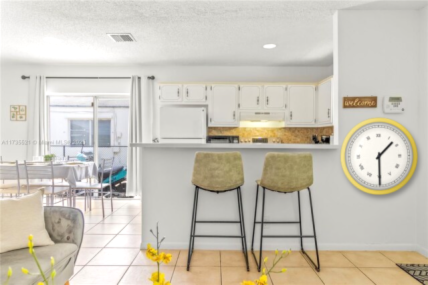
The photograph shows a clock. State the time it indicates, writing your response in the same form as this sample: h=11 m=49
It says h=1 m=30
